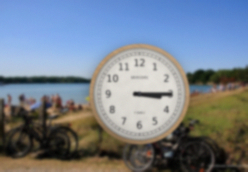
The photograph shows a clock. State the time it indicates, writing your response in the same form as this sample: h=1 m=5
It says h=3 m=15
